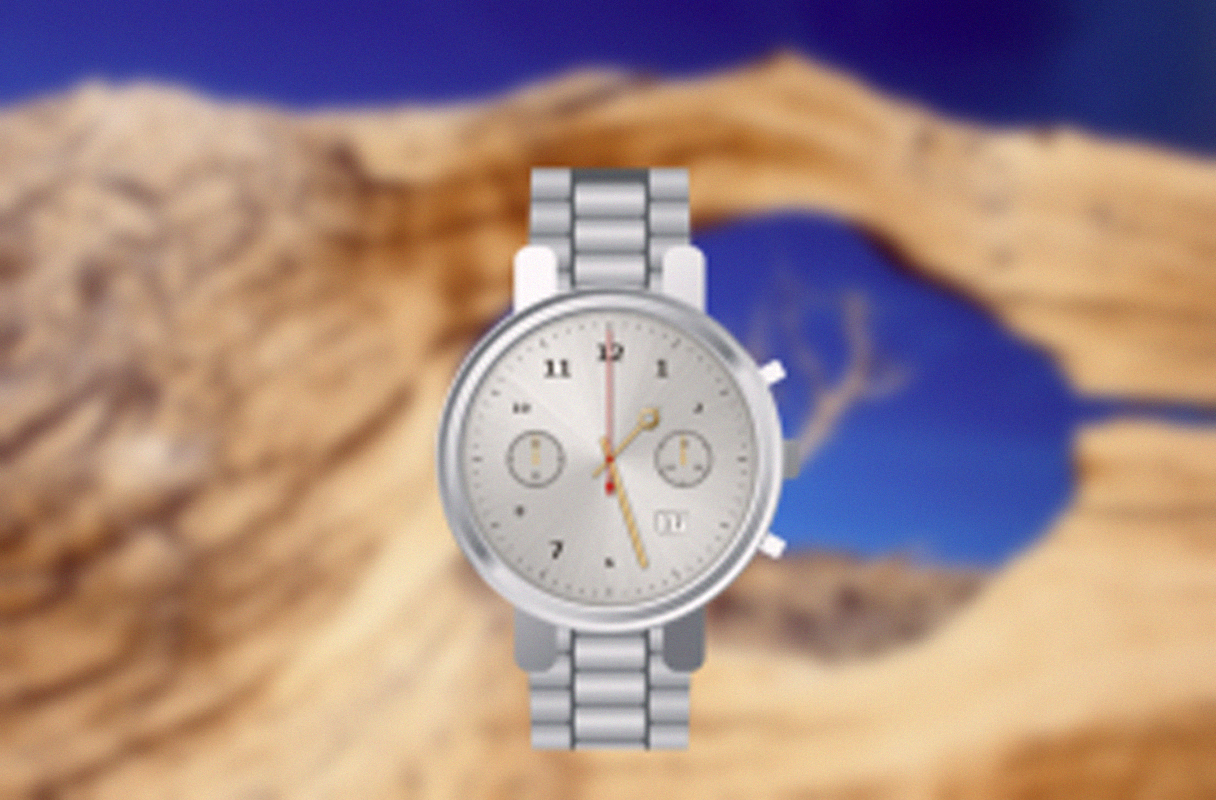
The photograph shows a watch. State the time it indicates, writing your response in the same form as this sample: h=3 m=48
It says h=1 m=27
